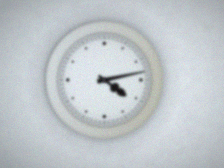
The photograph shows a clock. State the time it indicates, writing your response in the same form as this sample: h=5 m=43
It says h=4 m=13
